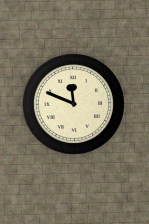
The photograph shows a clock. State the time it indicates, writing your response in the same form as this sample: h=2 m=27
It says h=11 m=49
